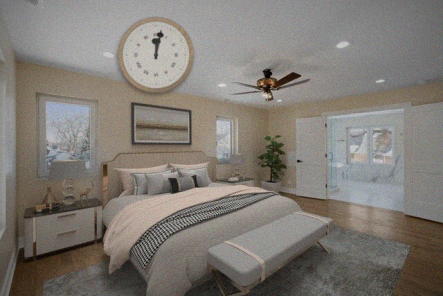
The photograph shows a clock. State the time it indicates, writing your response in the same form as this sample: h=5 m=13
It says h=12 m=2
